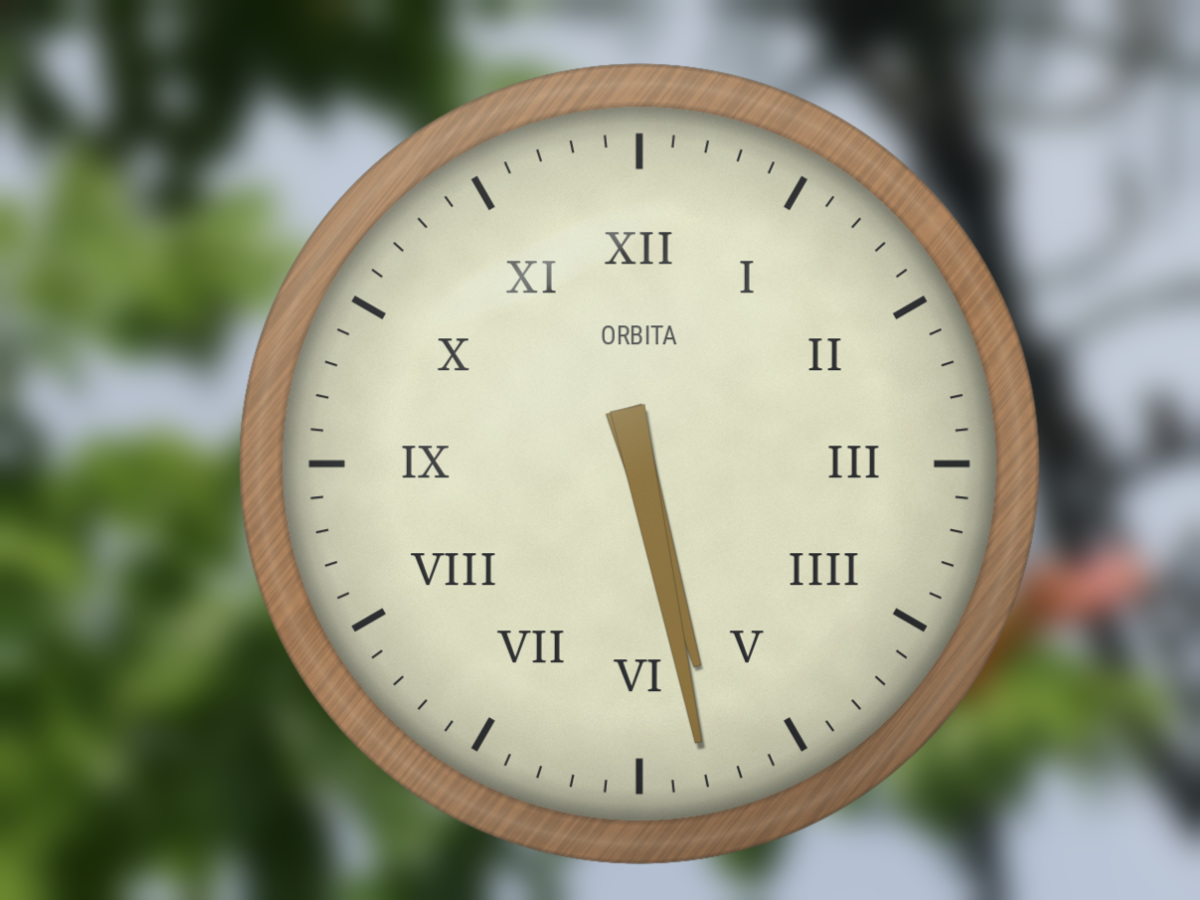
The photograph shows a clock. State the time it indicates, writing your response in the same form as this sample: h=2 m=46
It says h=5 m=28
